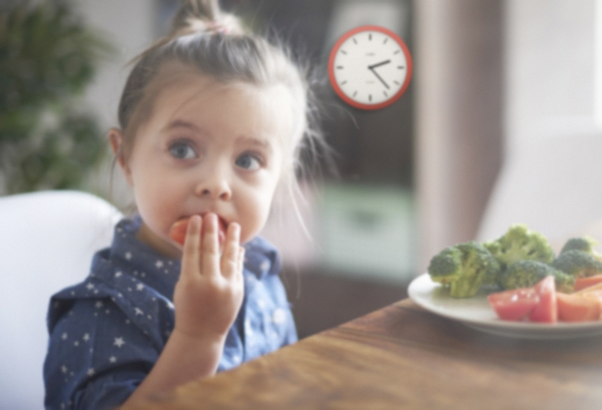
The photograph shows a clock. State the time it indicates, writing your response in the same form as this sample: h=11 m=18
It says h=2 m=23
